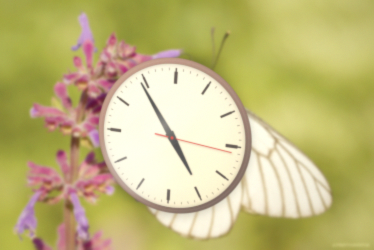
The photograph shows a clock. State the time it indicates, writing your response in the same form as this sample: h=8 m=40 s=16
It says h=4 m=54 s=16
